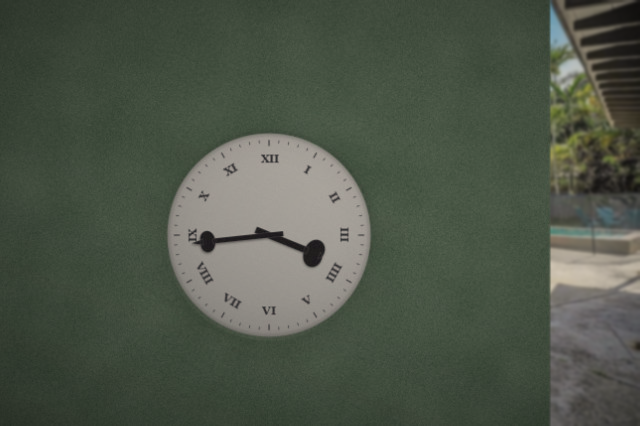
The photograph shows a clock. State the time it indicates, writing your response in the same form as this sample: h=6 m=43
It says h=3 m=44
